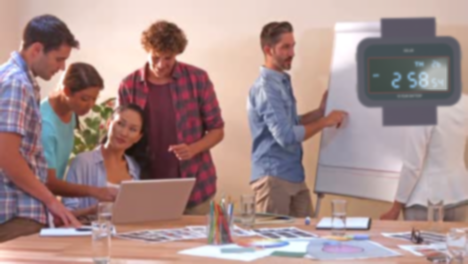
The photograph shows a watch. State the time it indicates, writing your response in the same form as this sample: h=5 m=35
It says h=2 m=58
